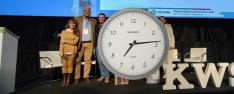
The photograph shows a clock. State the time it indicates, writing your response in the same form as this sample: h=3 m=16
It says h=7 m=14
